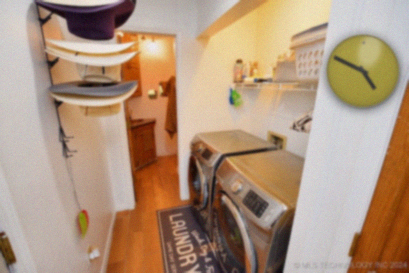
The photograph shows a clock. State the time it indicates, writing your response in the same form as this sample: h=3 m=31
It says h=4 m=49
